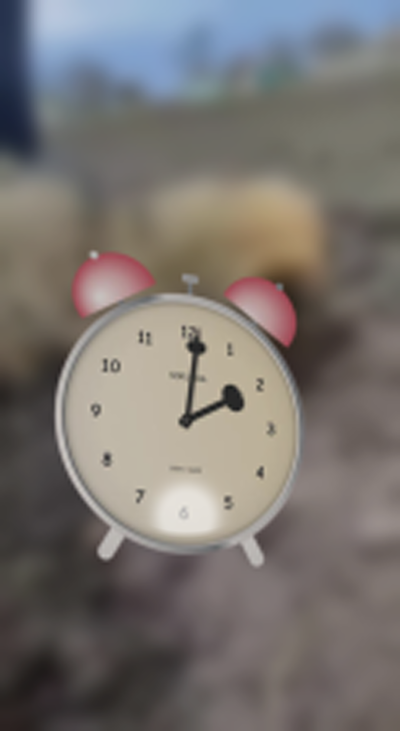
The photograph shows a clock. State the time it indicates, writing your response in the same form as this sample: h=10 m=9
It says h=2 m=1
